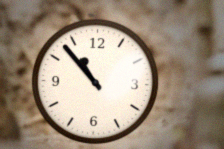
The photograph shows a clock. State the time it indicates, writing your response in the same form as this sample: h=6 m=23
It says h=10 m=53
